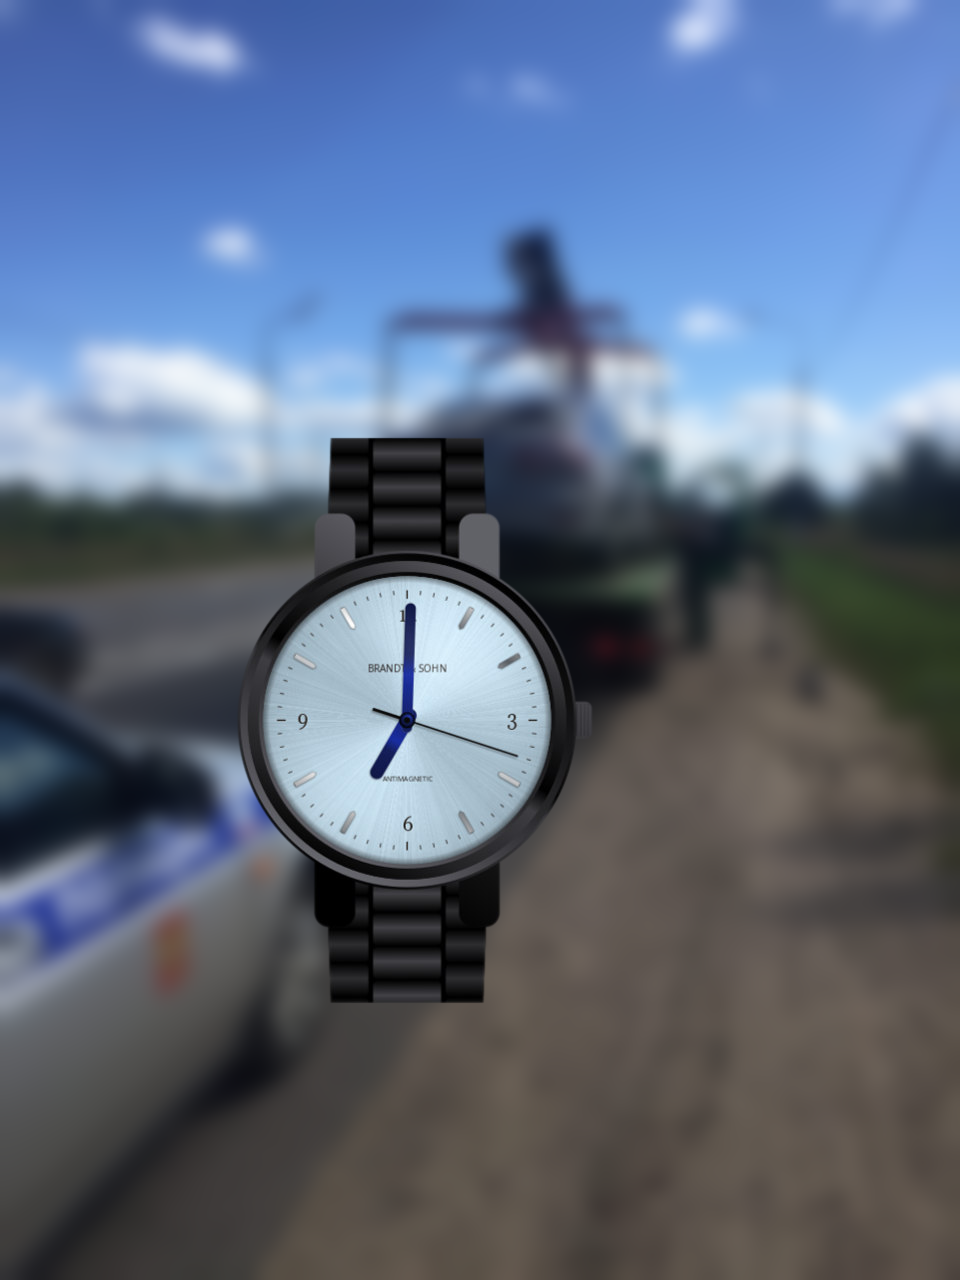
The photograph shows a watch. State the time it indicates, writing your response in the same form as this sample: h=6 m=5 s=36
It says h=7 m=0 s=18
